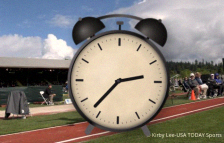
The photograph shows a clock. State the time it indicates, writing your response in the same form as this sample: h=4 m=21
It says h=2 m=37
